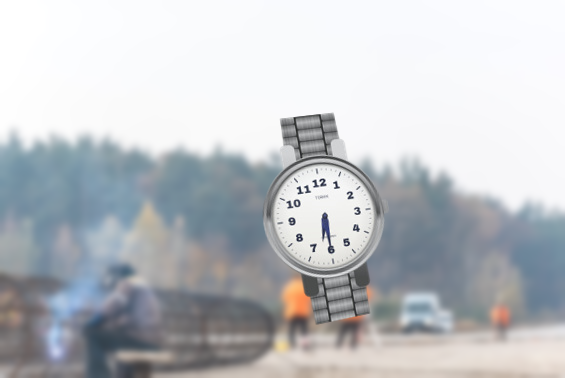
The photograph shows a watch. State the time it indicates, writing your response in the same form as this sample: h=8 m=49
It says h=6 m=30
